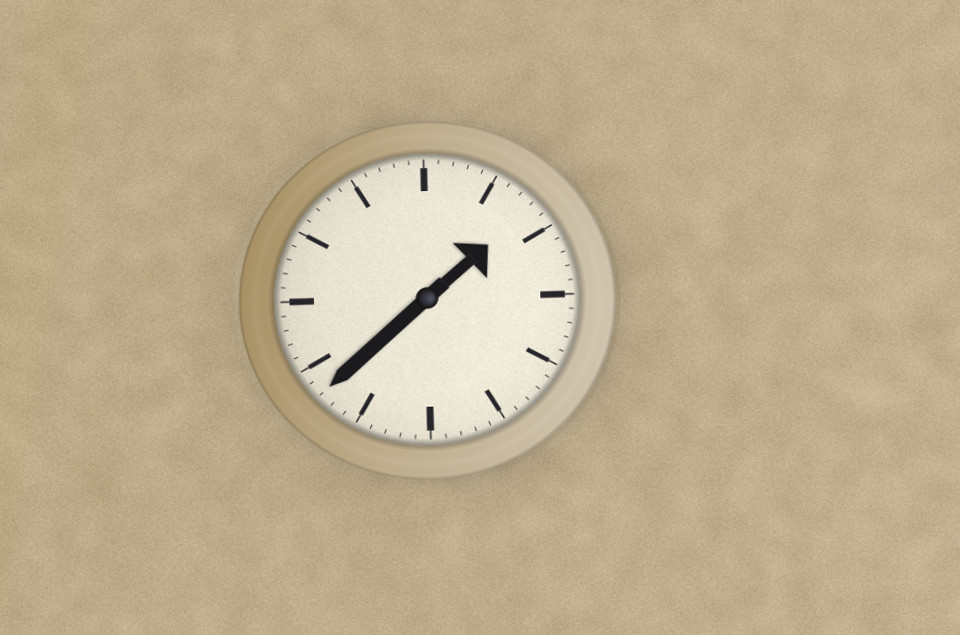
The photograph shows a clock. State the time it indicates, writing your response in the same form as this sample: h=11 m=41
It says h=1 m=38
